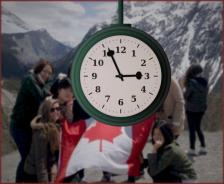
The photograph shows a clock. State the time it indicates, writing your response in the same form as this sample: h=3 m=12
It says h=2 m=56
